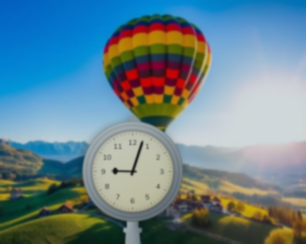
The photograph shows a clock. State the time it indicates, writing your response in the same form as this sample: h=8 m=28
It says h=9 m=3
